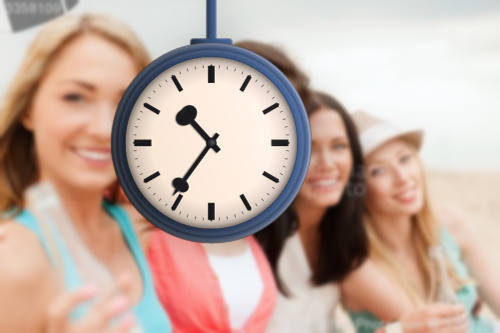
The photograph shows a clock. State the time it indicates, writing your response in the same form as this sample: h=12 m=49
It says h=10 m=36
